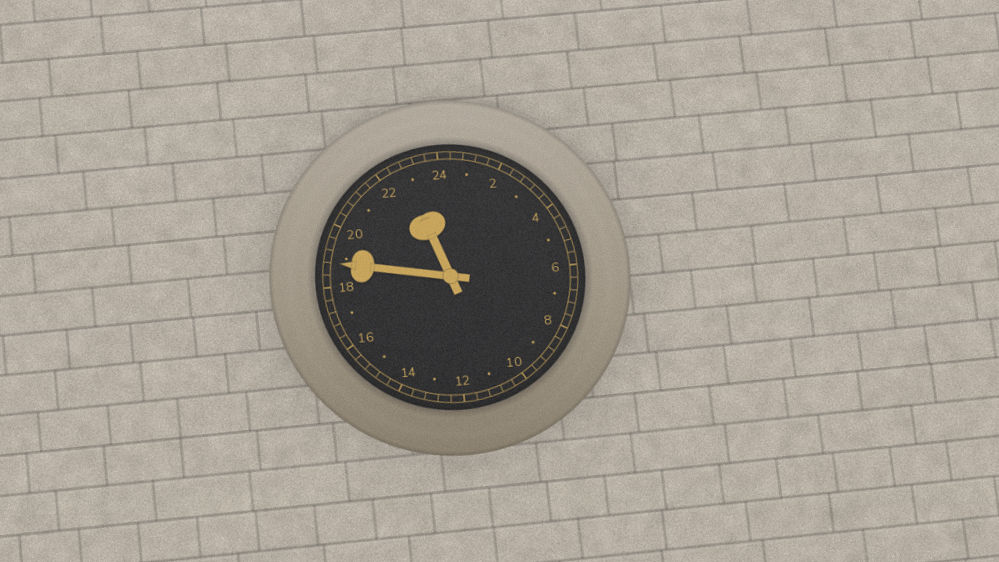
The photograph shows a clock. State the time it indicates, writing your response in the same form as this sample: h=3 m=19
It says h=22 m=47
